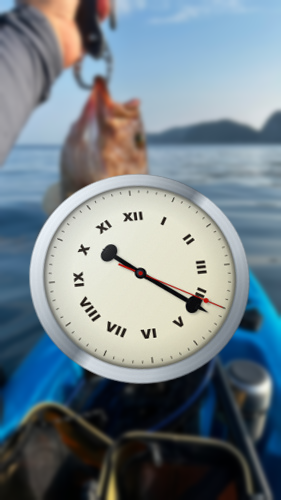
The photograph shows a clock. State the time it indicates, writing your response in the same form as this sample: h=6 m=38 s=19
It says h=10 m=21 s=20
